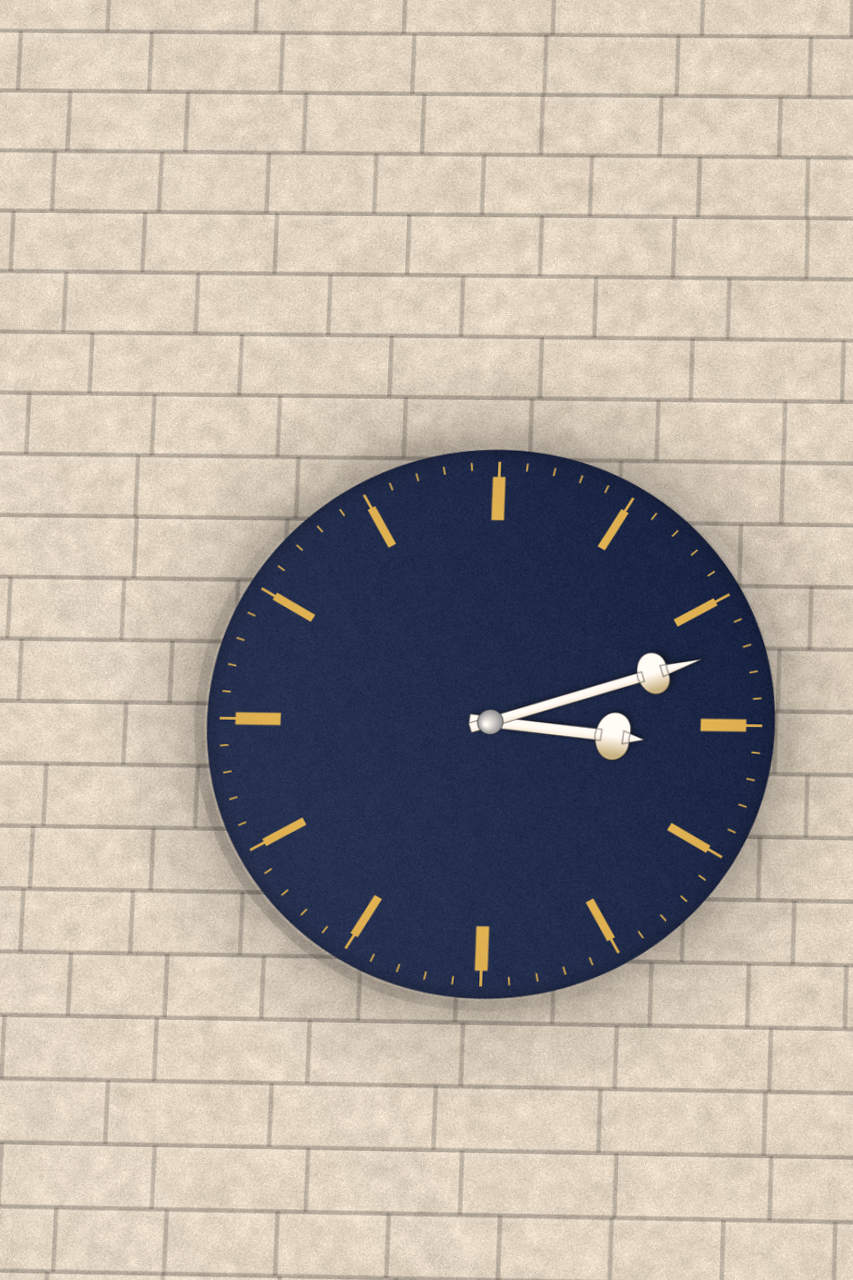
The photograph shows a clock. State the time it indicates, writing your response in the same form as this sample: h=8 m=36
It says h=3 m=12
